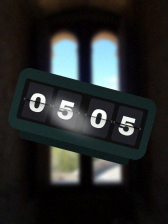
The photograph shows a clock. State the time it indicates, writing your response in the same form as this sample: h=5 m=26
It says h=5 m=5
